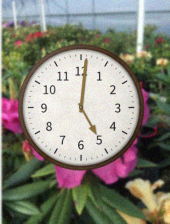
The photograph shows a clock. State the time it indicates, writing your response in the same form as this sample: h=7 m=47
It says h=5 m=1
